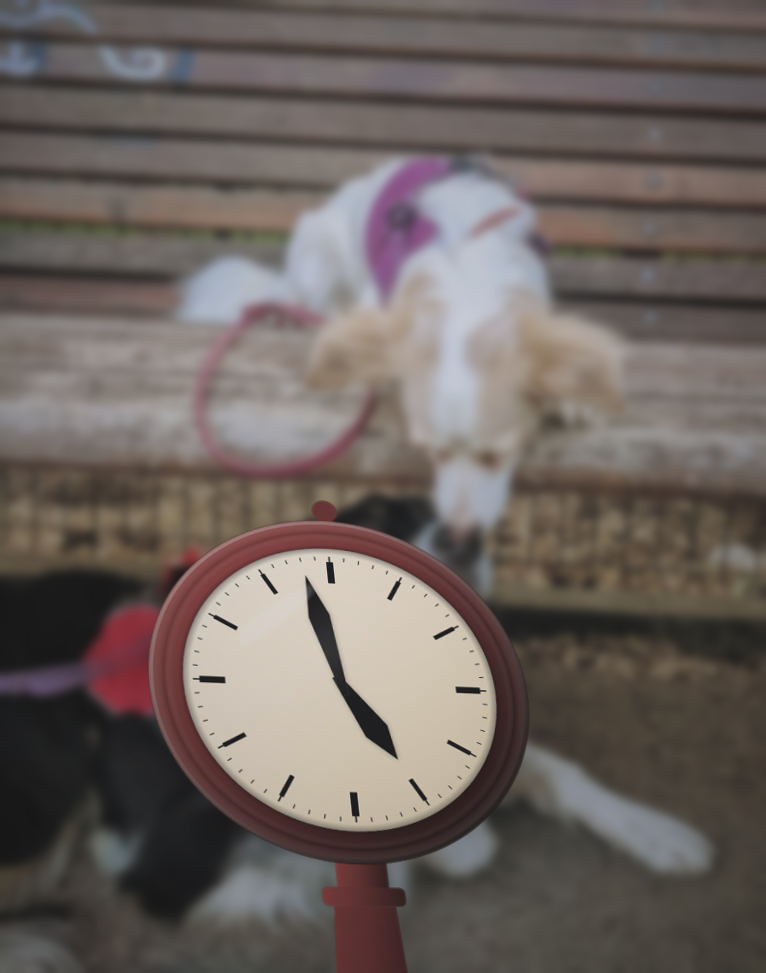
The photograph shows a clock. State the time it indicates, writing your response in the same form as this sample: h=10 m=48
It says h=4 m=58
